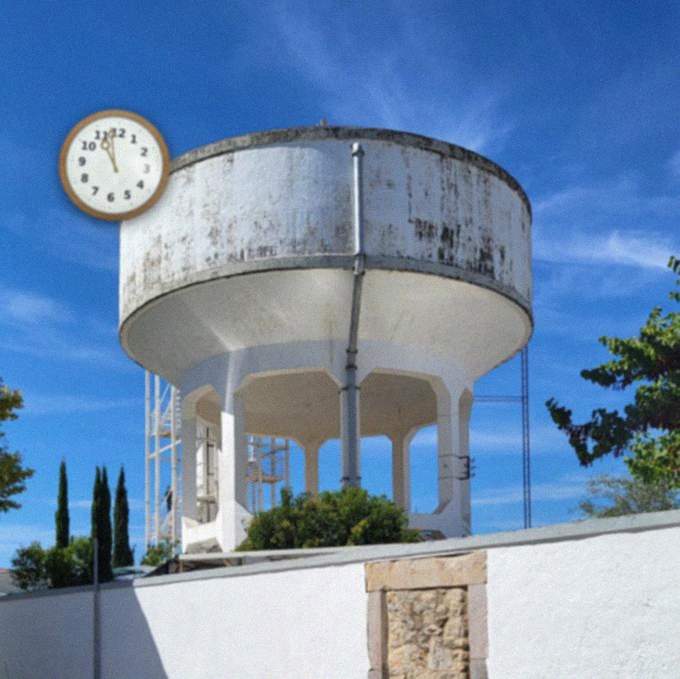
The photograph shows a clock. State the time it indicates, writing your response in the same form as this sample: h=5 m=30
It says h=10 m=58
